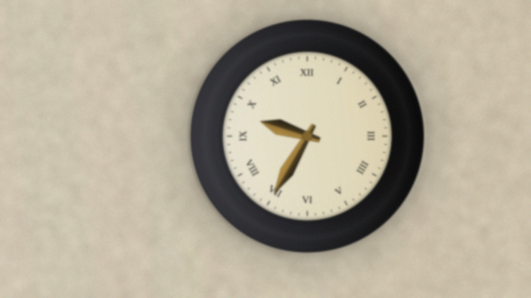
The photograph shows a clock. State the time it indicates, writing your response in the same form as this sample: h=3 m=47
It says h=9 m=35
